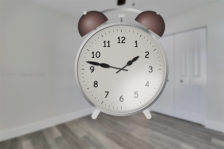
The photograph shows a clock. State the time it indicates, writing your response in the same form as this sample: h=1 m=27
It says h=1 m=47
